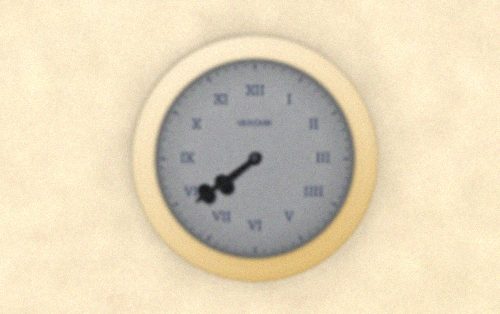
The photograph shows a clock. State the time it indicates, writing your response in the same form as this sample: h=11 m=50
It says h=7 m=39
